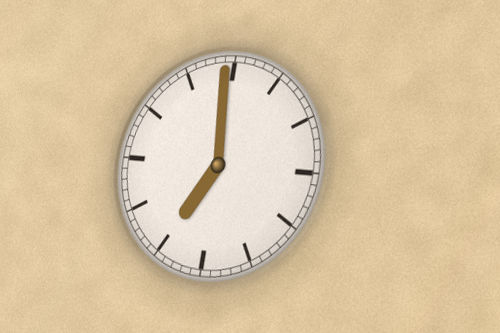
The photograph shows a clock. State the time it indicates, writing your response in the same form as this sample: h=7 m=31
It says h=6 m=59
